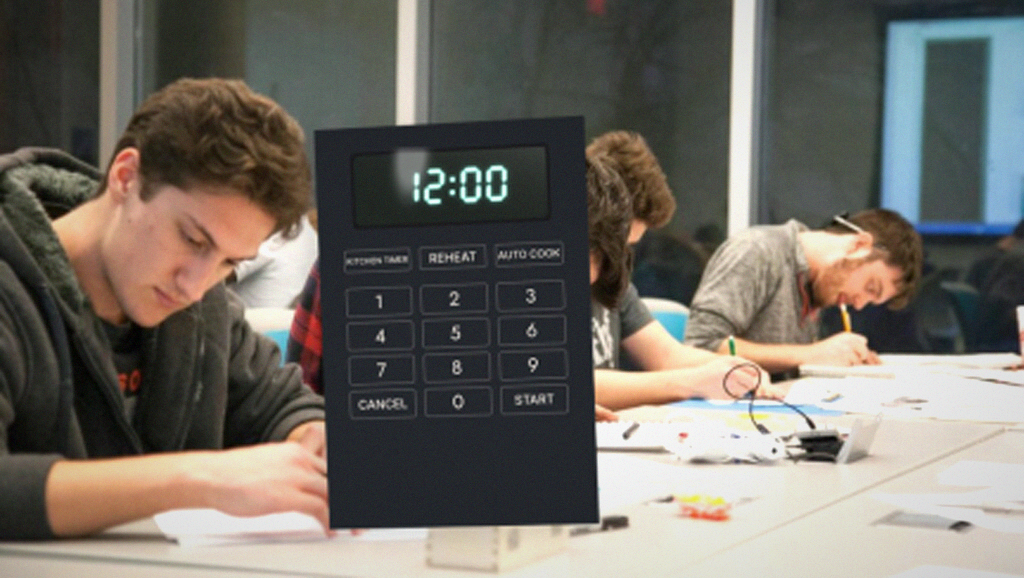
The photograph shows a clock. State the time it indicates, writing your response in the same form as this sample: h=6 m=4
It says h=12 m=0
